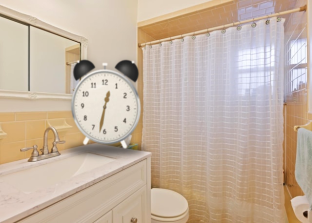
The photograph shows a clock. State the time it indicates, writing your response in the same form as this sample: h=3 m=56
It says h=12 m=32
